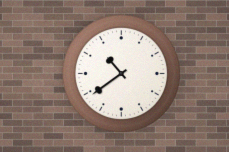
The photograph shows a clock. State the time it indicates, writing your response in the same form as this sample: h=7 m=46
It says h=10 m=39
